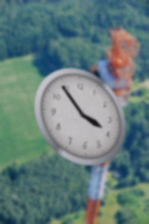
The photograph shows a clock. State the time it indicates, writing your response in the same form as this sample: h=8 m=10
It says h=3 m=54
